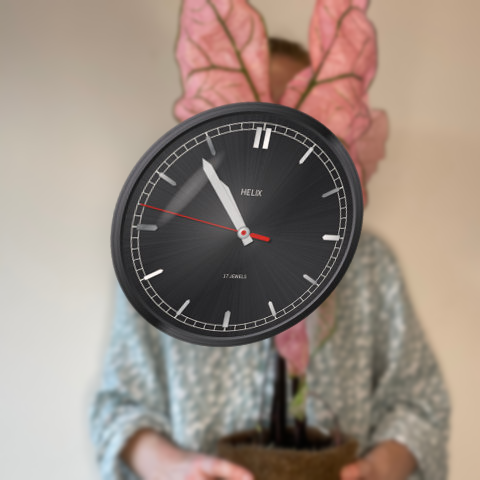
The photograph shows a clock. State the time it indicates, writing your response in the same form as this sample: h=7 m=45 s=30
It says h=10 m=53 s=47
